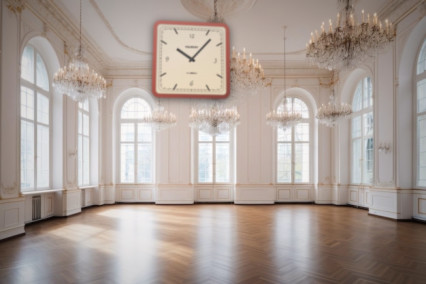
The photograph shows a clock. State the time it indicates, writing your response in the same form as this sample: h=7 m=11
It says h=10 m=7
